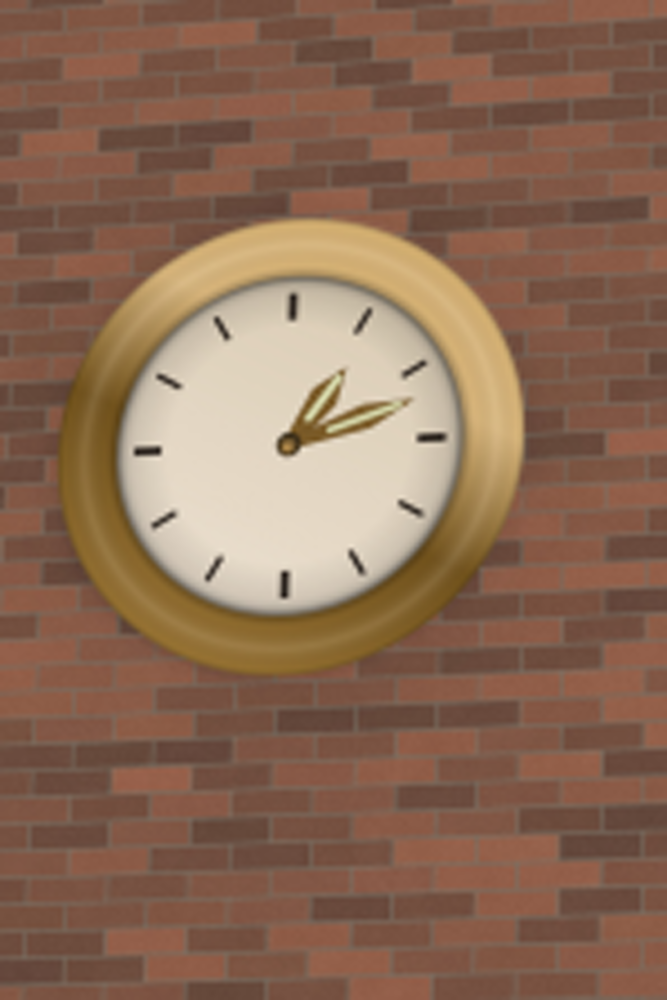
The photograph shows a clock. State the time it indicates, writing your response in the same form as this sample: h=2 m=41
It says h=1 m=12
